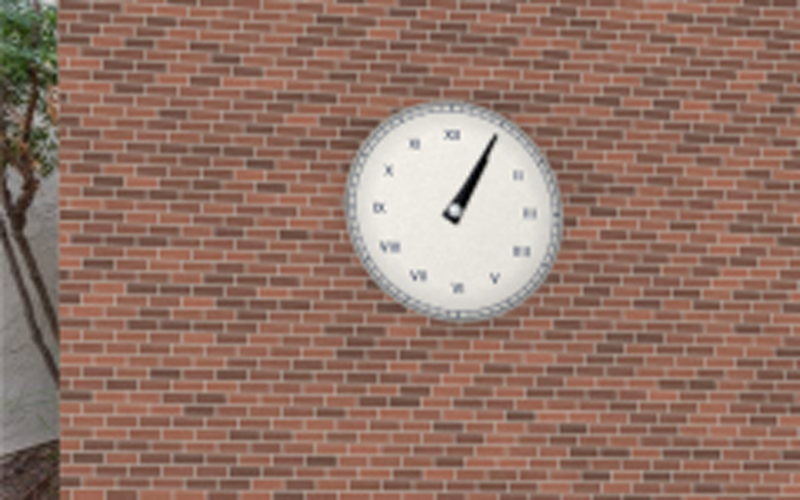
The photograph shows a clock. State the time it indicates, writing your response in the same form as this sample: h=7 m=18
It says h=1 m=5
